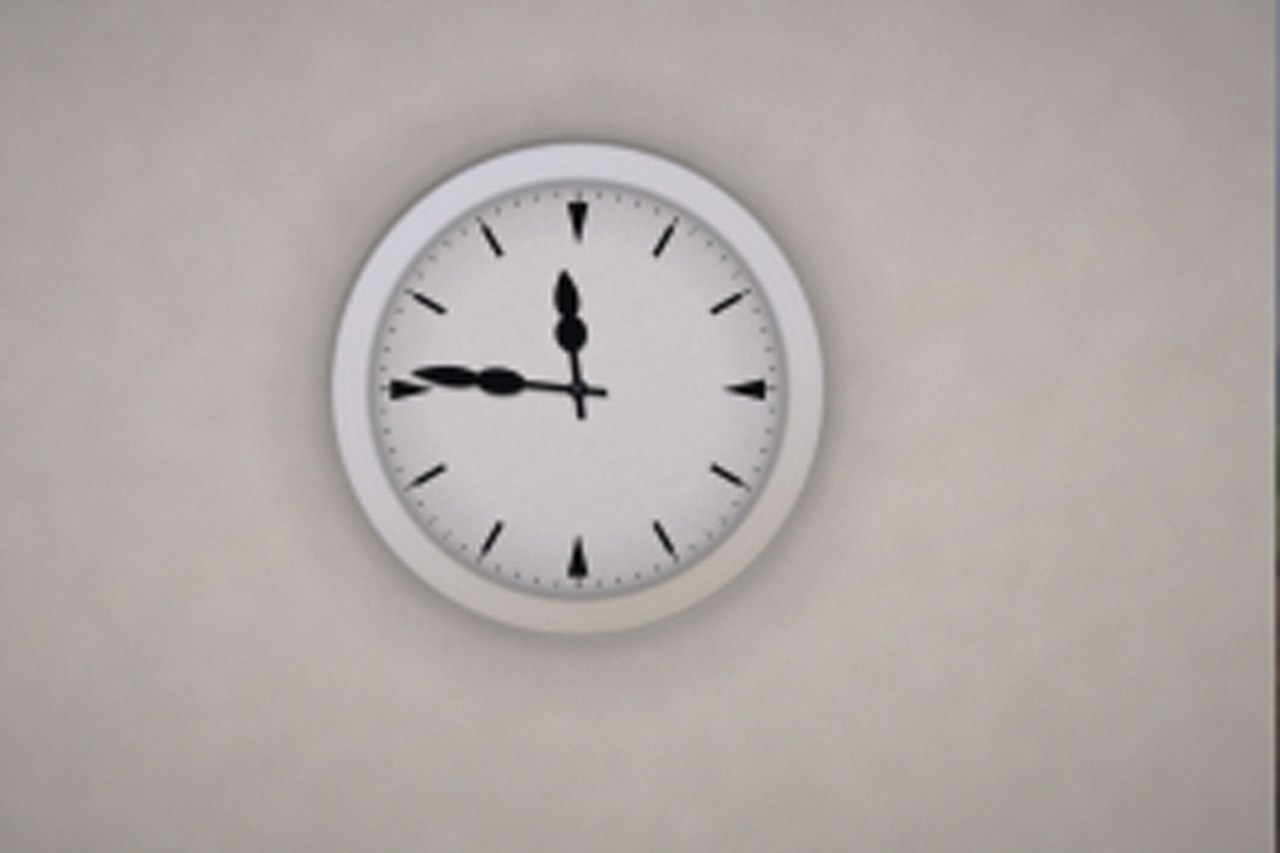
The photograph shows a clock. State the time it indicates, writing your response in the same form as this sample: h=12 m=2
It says h=11 m=46
